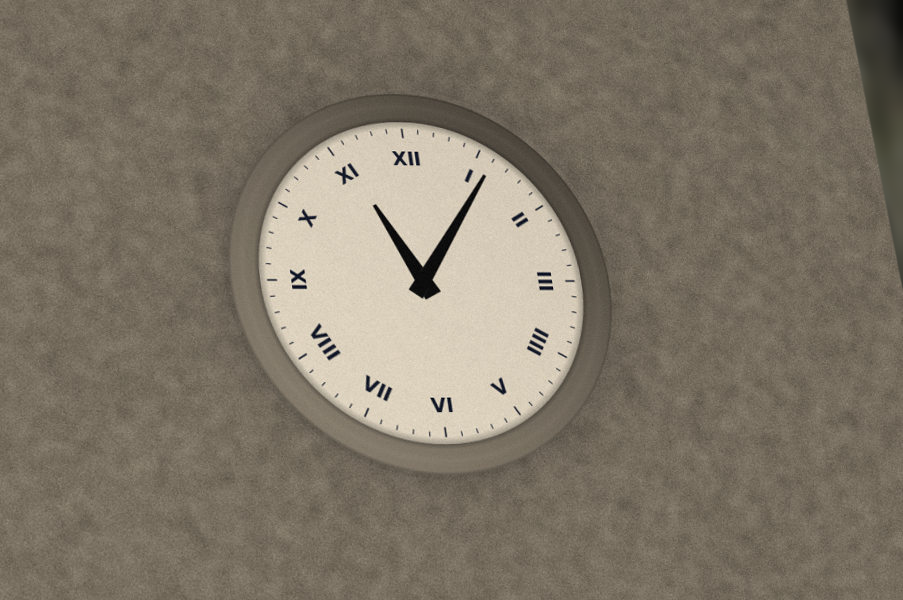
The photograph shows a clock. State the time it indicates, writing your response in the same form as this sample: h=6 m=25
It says h=11 m=6
